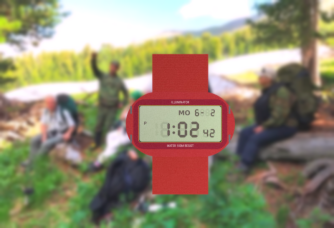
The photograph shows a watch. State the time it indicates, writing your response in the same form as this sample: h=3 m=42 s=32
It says h=1 m=2 s=42
